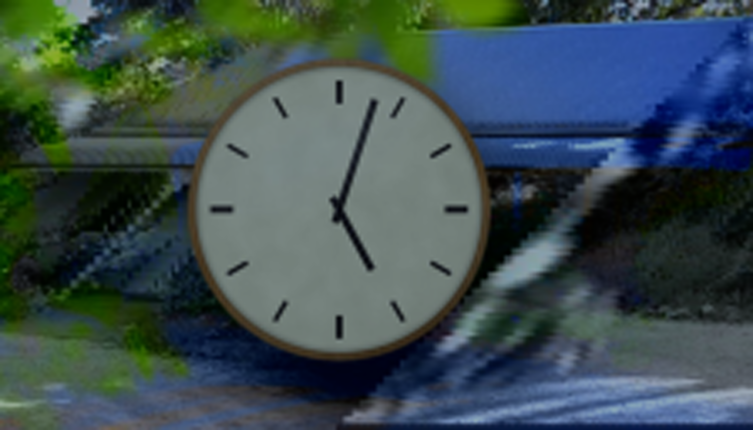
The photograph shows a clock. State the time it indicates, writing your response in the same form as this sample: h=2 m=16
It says h=5 m=3
